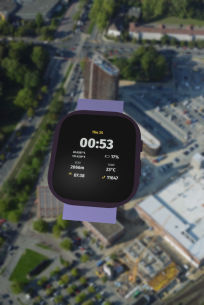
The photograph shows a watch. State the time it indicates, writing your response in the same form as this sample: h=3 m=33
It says h=0 m=53
